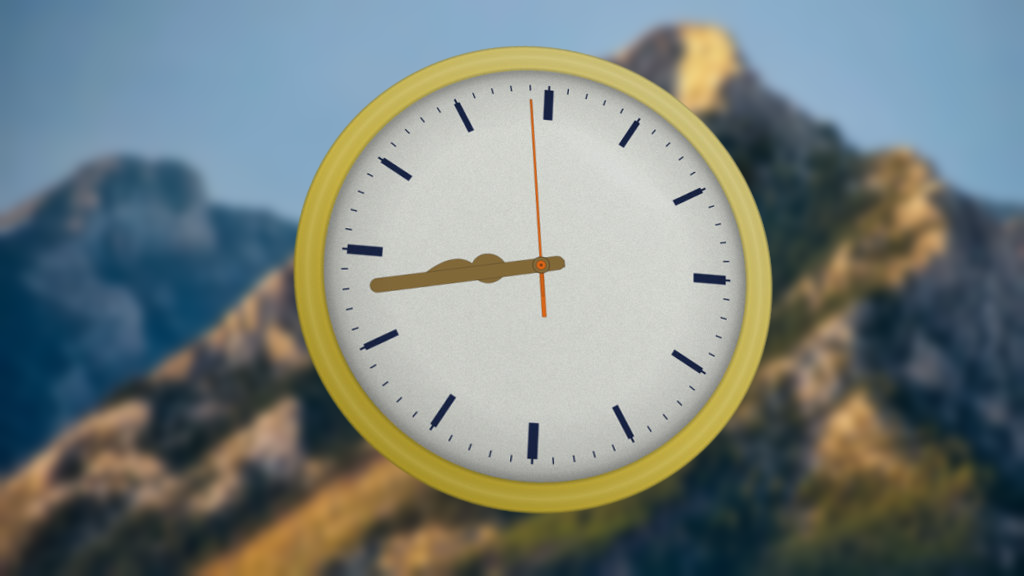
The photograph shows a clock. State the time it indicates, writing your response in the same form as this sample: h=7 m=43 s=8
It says h=8 m=42 s=59
